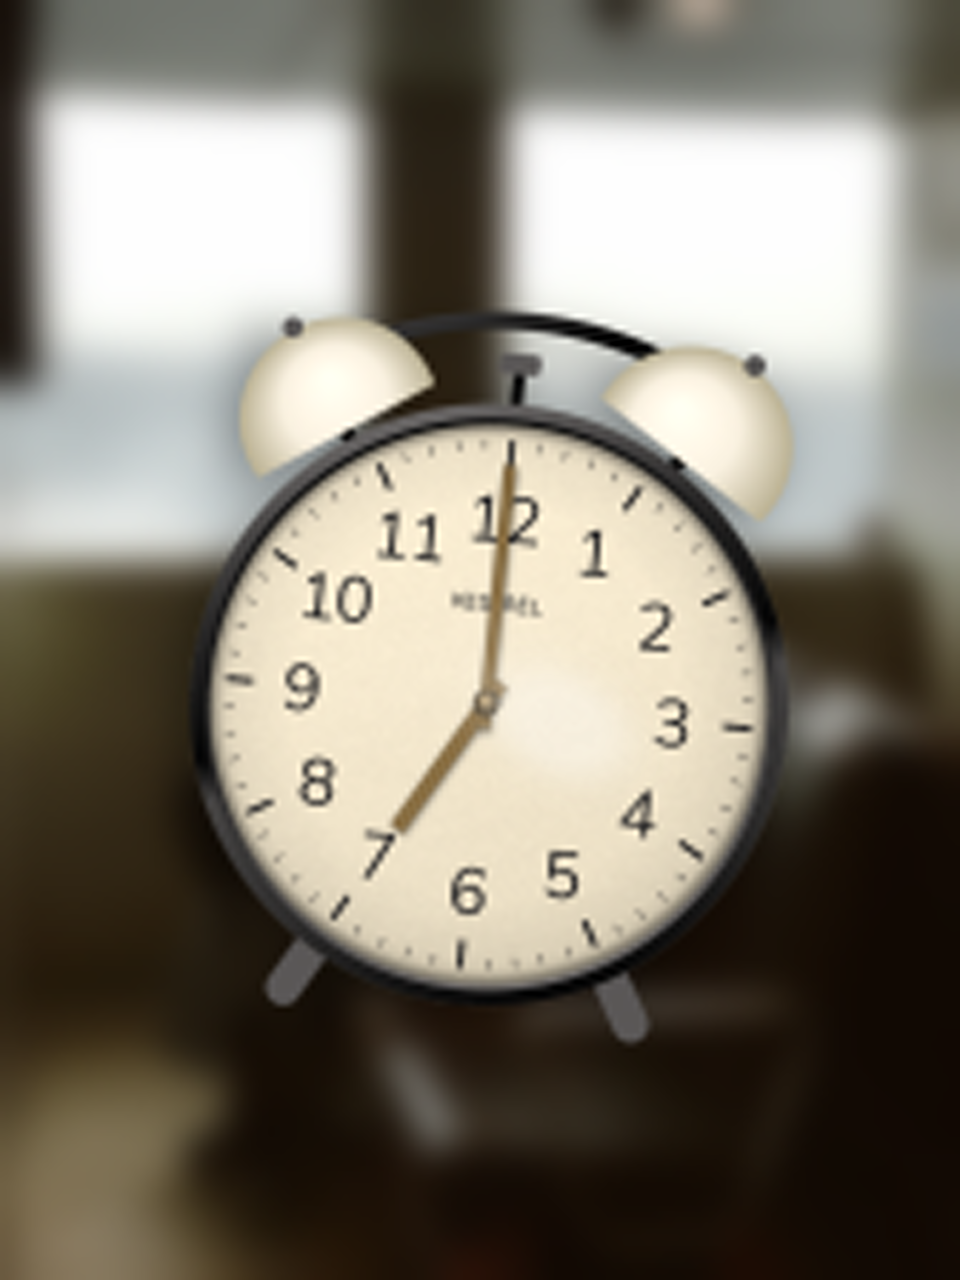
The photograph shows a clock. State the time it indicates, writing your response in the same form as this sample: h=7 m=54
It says h=7 m=0
